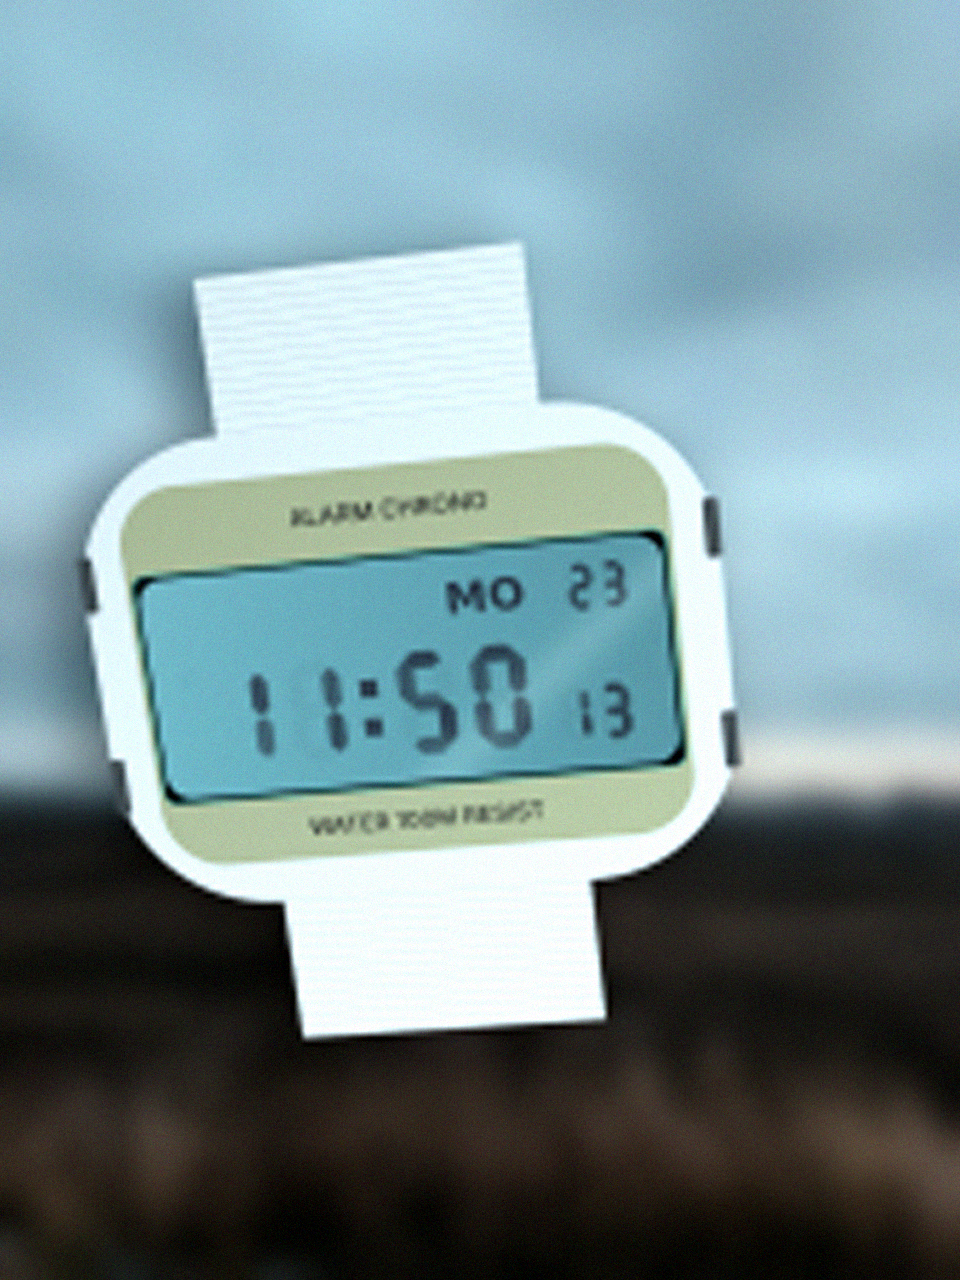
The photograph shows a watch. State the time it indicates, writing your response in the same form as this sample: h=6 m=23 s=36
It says h=11 m=50 s=13
